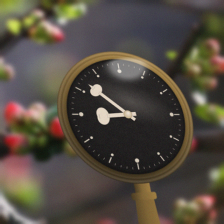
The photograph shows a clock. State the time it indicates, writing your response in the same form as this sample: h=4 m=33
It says h=8 m=52
